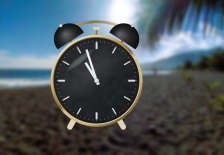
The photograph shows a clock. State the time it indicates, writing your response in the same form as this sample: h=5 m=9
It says h=10 m=57
